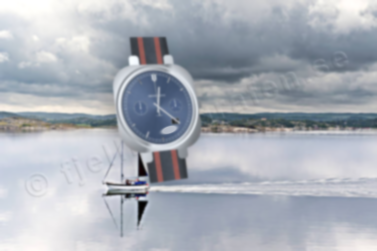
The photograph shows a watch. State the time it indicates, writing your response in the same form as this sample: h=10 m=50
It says h=12 m=22
